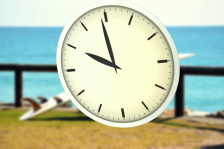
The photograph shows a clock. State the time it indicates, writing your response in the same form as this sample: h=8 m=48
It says h=9 m=59
